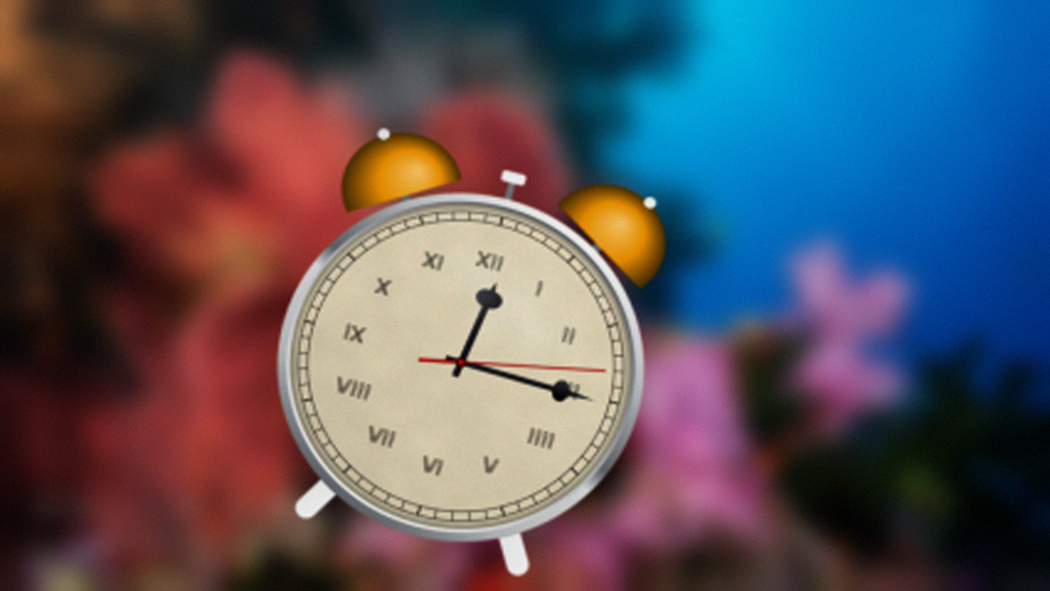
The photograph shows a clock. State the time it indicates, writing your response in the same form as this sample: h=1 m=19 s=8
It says h=12 m=15 s=13
